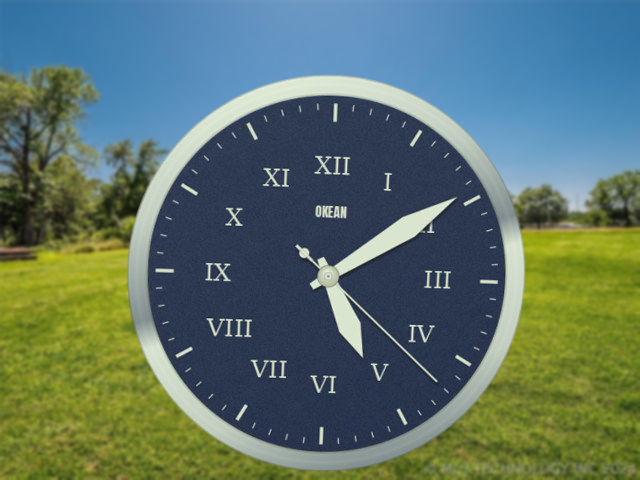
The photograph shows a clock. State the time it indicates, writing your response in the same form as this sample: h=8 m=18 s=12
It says h=5 m=9 s=22
